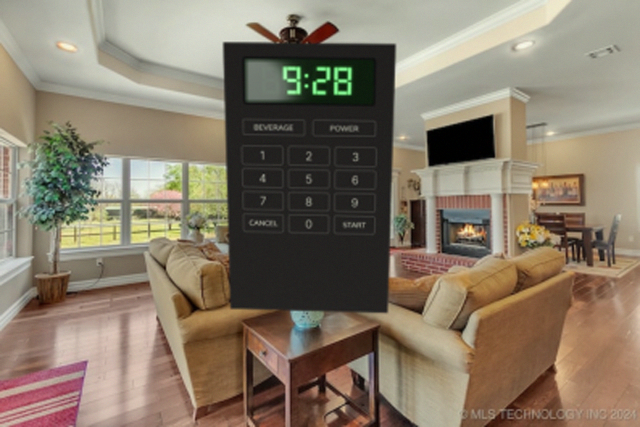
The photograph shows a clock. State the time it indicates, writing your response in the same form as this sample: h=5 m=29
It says h=9 m=28
